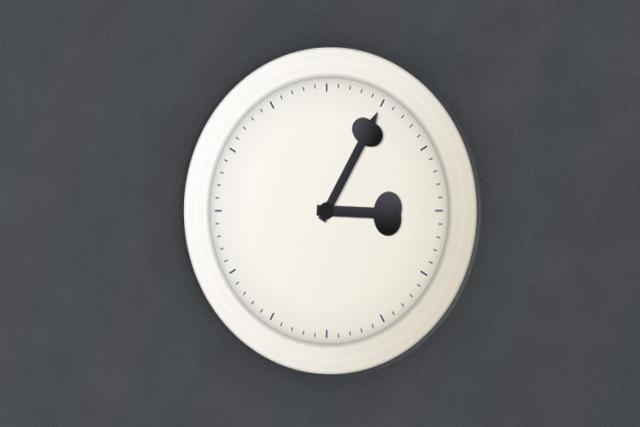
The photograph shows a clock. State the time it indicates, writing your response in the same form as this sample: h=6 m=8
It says h=3 m=5
